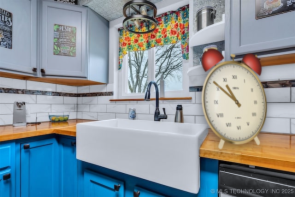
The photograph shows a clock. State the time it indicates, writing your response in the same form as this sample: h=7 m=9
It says h=10 m=51
